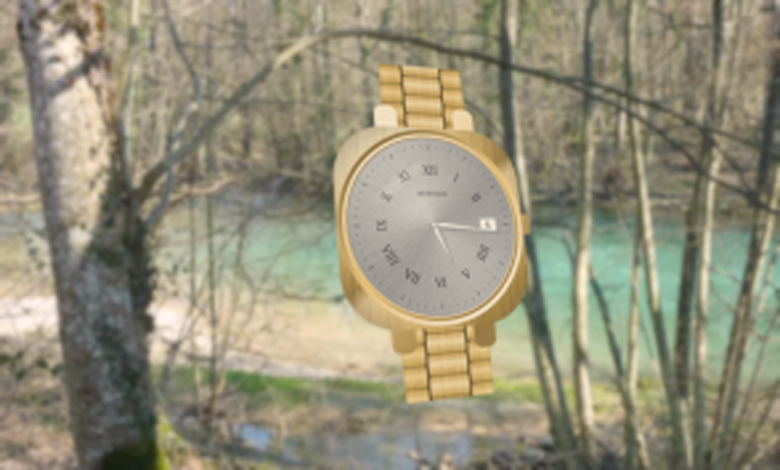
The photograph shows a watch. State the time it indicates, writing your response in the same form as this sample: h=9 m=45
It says h=5 m=16
